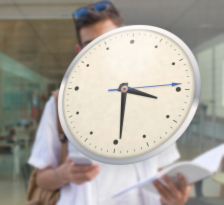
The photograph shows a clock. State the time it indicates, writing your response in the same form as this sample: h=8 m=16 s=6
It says h=3 m=29 s=14
